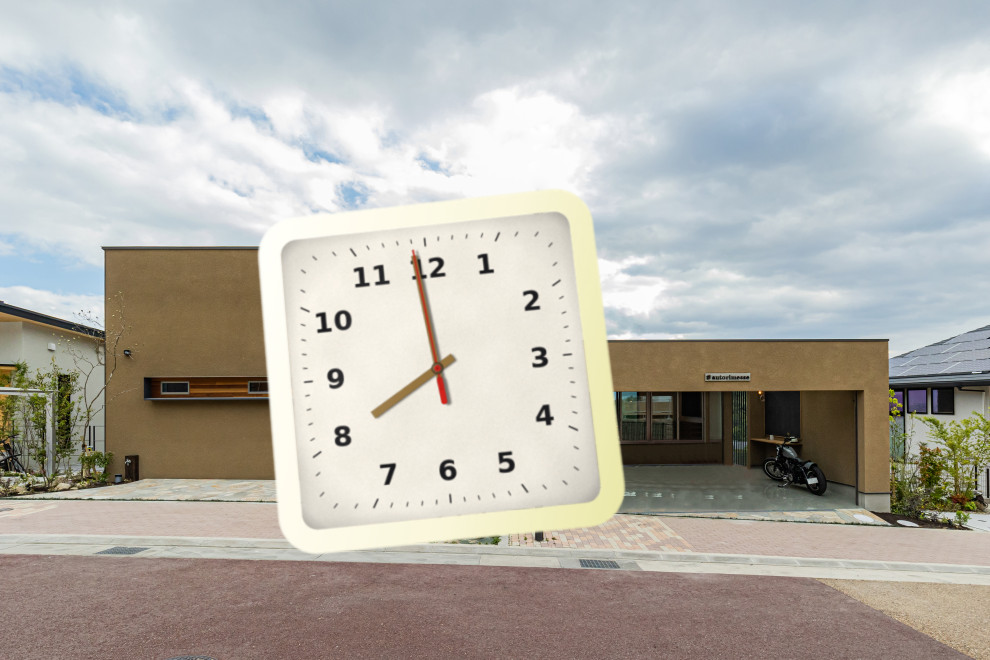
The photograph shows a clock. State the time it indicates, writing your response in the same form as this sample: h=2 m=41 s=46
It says h=7 m=58 s=59
